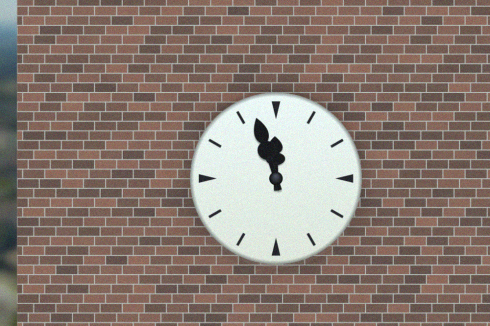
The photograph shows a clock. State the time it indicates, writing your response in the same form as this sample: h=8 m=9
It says h=11 m=57
